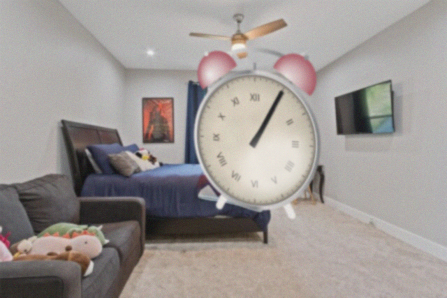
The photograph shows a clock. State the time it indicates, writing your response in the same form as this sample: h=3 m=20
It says h=1 m=5
